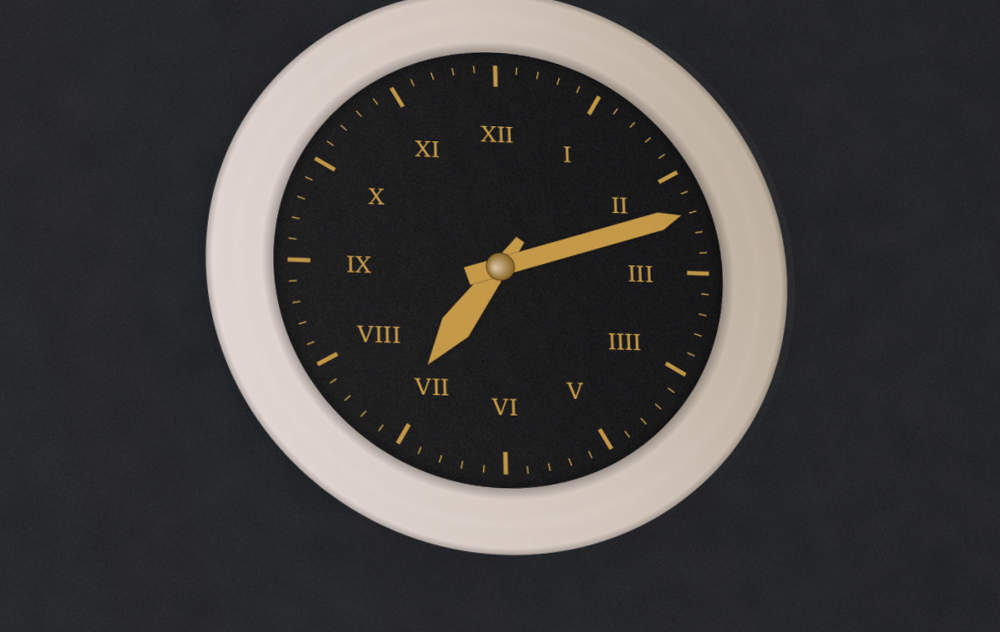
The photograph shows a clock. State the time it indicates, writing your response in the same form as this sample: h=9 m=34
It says h=7 m=12
